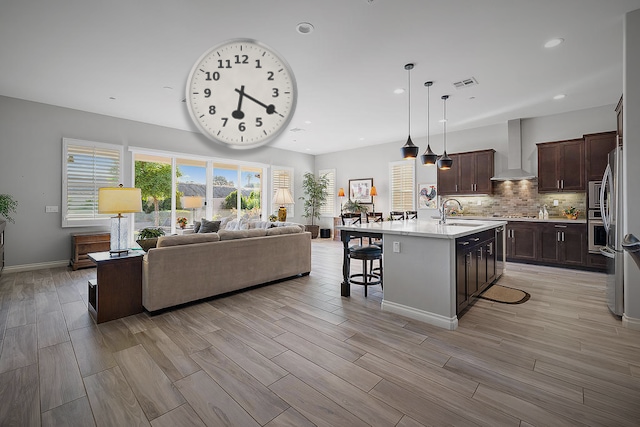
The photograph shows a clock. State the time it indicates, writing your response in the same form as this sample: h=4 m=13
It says h=6 m=20
